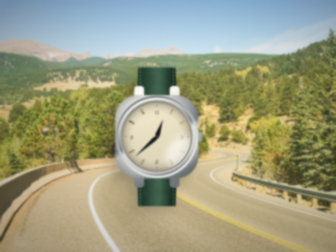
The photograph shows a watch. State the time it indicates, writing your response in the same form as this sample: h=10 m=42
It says h=12 m=38
